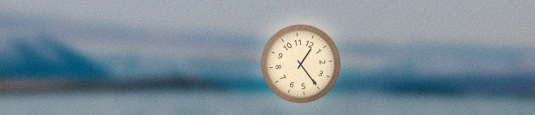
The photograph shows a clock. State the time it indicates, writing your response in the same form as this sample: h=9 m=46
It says h=12 m=20
